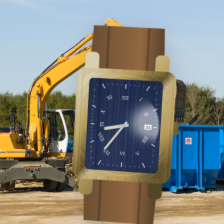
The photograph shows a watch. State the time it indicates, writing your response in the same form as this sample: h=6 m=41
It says h=8 m=36
